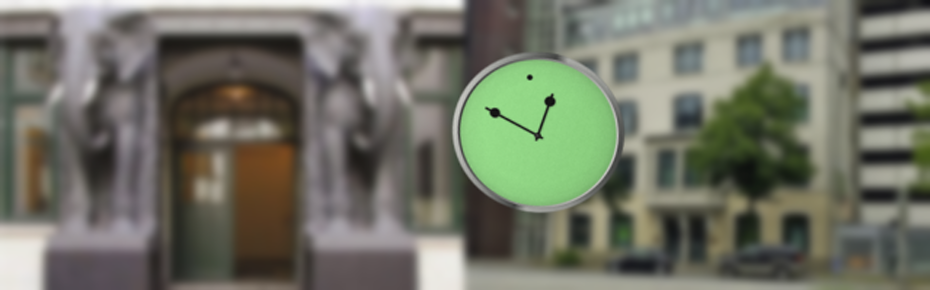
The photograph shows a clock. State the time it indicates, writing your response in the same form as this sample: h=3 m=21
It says h=12 m=51
